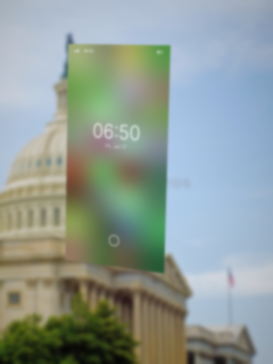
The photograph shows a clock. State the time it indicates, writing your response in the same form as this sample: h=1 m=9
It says h=6 m=50
